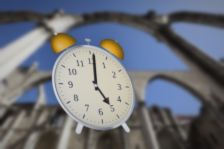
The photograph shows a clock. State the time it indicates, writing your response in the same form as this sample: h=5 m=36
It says h=5 m=1
